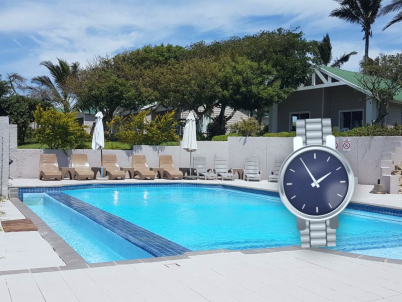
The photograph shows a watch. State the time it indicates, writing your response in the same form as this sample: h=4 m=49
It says h=1 m=55
